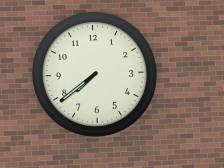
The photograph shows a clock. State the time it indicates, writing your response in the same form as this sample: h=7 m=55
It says h=7 m=39
